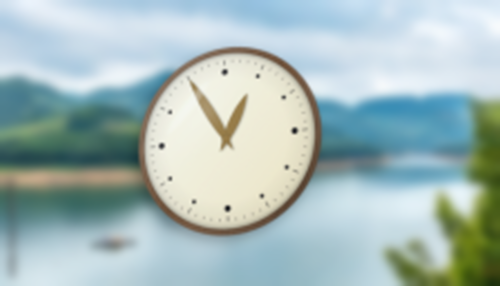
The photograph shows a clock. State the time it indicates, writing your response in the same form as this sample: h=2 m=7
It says h=12 m=55
